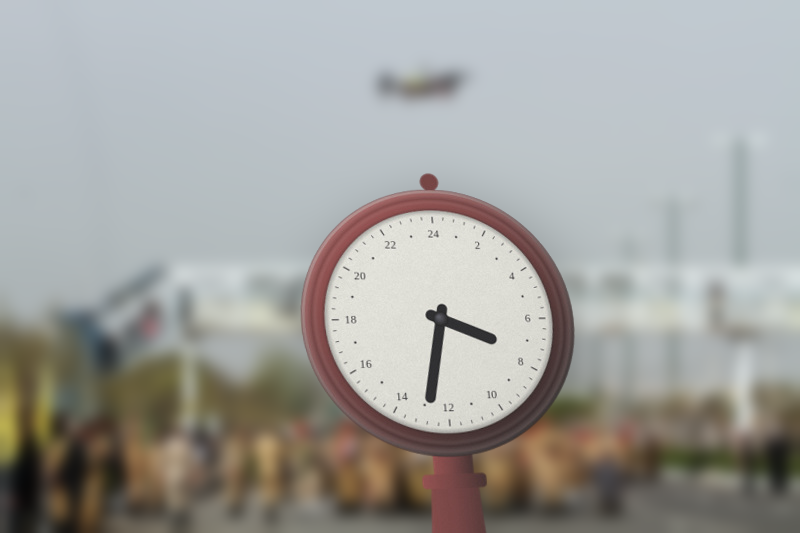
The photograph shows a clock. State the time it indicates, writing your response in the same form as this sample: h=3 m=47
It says h=7 m=32
